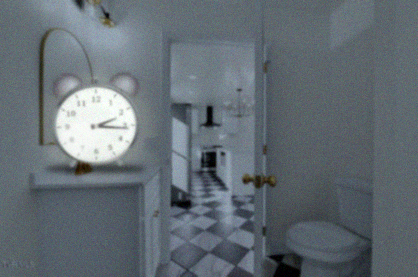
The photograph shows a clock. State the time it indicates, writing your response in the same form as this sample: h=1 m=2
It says h=2 m=16
